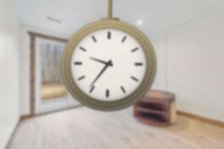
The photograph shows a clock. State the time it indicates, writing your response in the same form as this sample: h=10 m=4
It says h=9 m=36
